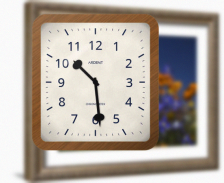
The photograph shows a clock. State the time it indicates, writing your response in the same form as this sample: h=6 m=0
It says h=10 m=29
